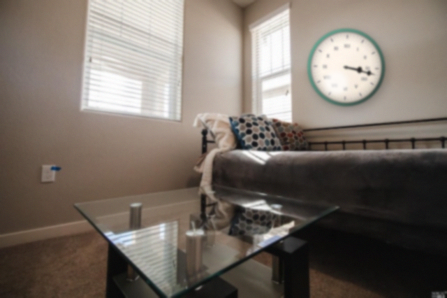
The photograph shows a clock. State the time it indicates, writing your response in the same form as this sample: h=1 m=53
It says h=3 m=17
